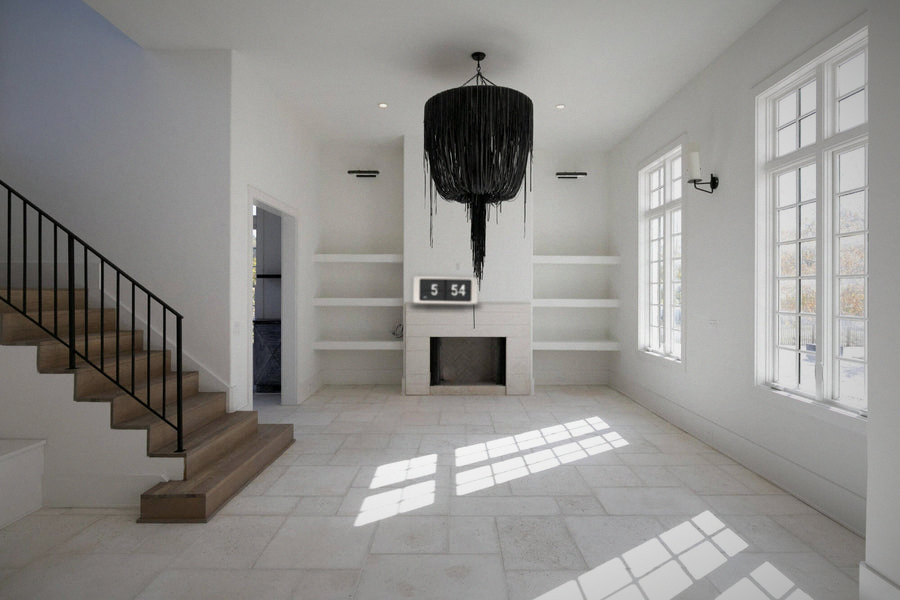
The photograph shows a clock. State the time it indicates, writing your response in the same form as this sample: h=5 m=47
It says h=5 m=54
